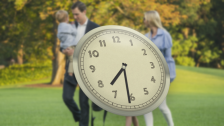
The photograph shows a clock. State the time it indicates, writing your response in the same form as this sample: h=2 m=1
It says h=7 m=31
